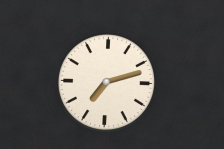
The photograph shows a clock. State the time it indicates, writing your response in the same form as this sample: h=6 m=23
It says h=7 m=12
